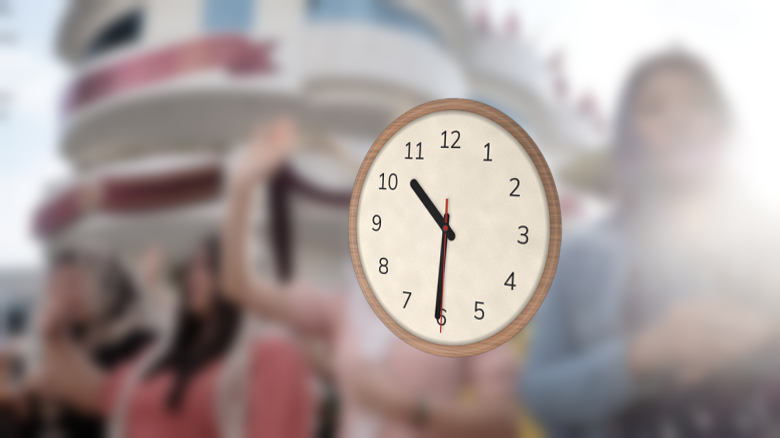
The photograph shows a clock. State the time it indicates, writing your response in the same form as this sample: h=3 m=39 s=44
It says h=10 m=30 s=30
